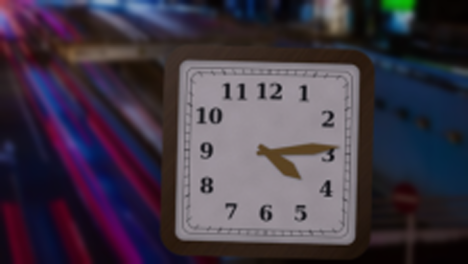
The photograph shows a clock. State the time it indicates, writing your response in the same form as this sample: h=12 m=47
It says h=4 m=14
